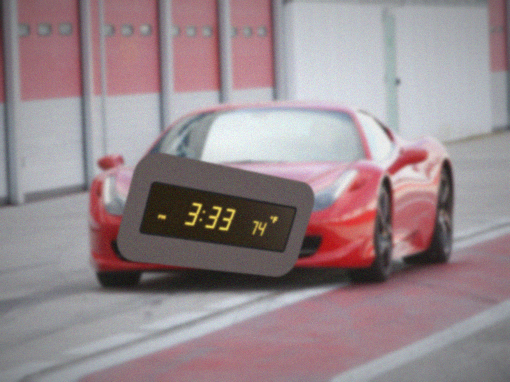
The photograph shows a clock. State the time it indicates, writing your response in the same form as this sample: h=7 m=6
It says h=3 m=33
